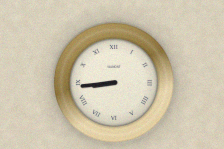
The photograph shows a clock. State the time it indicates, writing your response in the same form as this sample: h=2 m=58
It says h=8 m=44
